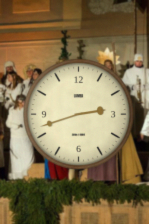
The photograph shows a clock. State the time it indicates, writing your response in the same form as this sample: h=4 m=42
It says h=2 m=42
